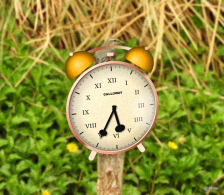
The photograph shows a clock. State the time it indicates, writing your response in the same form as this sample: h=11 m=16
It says h=5 m=35
